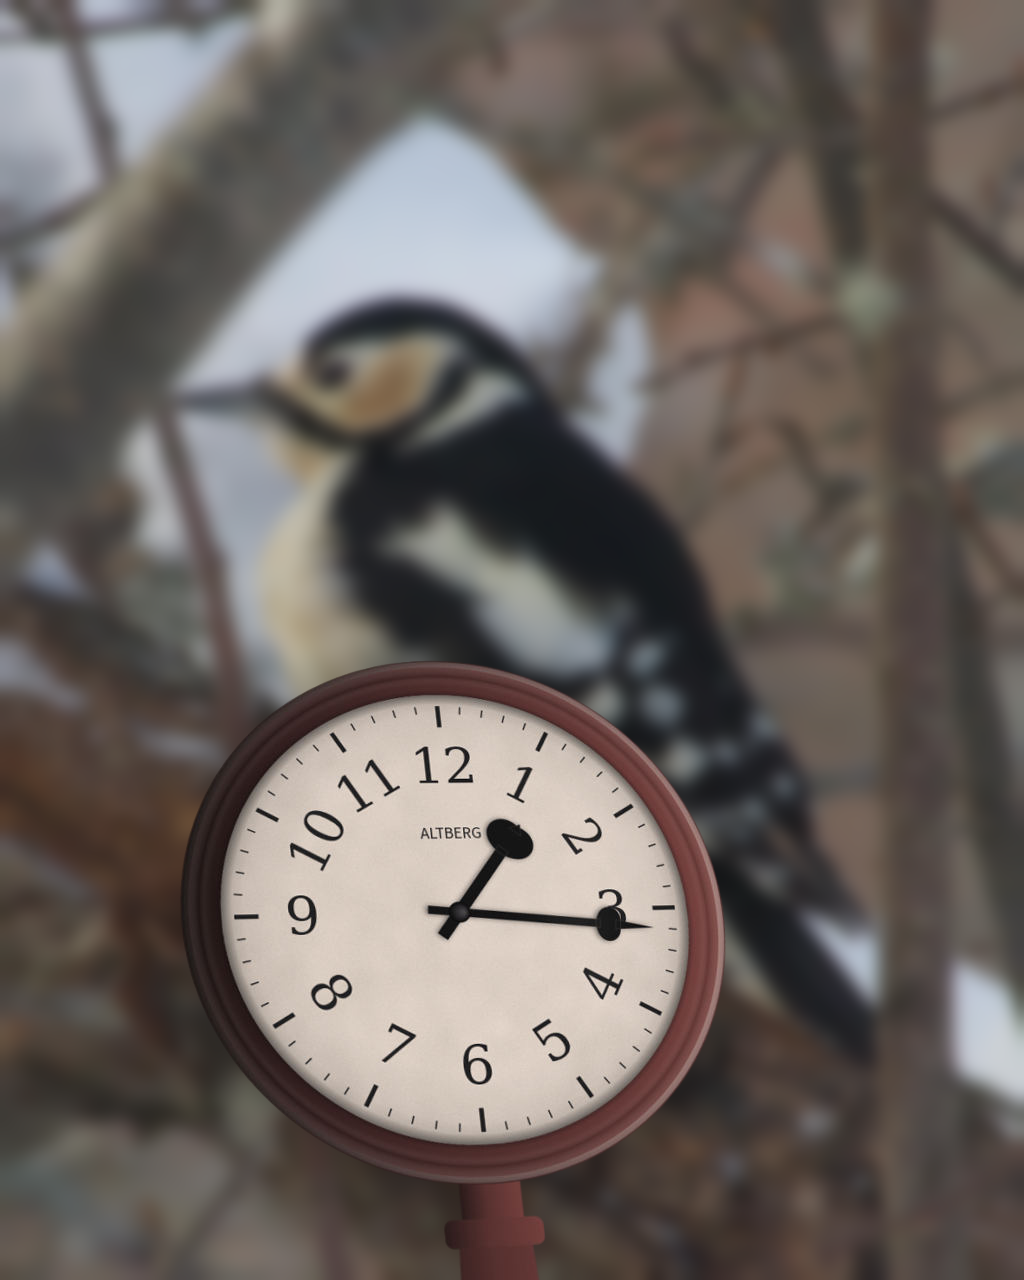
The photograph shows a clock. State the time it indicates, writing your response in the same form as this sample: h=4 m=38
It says h=1 m=16
